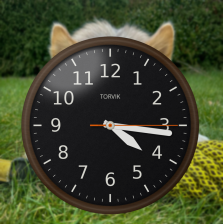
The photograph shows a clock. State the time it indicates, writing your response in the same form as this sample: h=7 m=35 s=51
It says h=4 m=16 s=15
